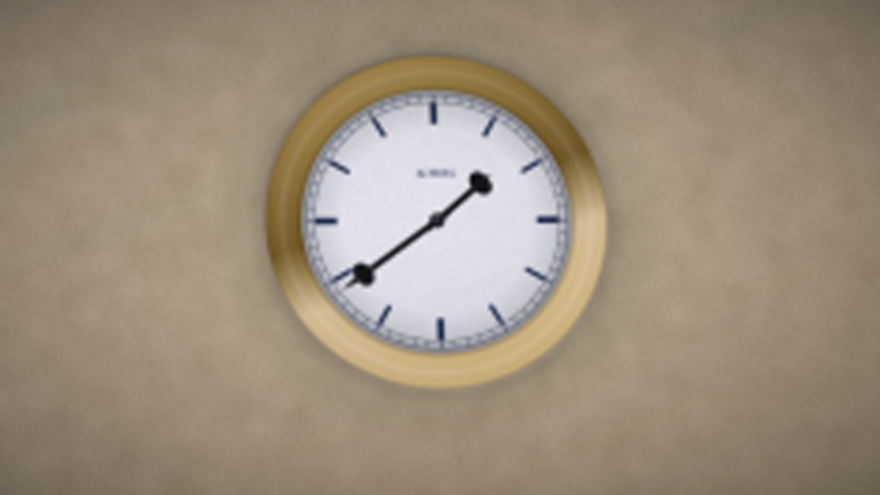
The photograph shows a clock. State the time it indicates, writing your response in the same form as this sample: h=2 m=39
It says h=1 m=39
